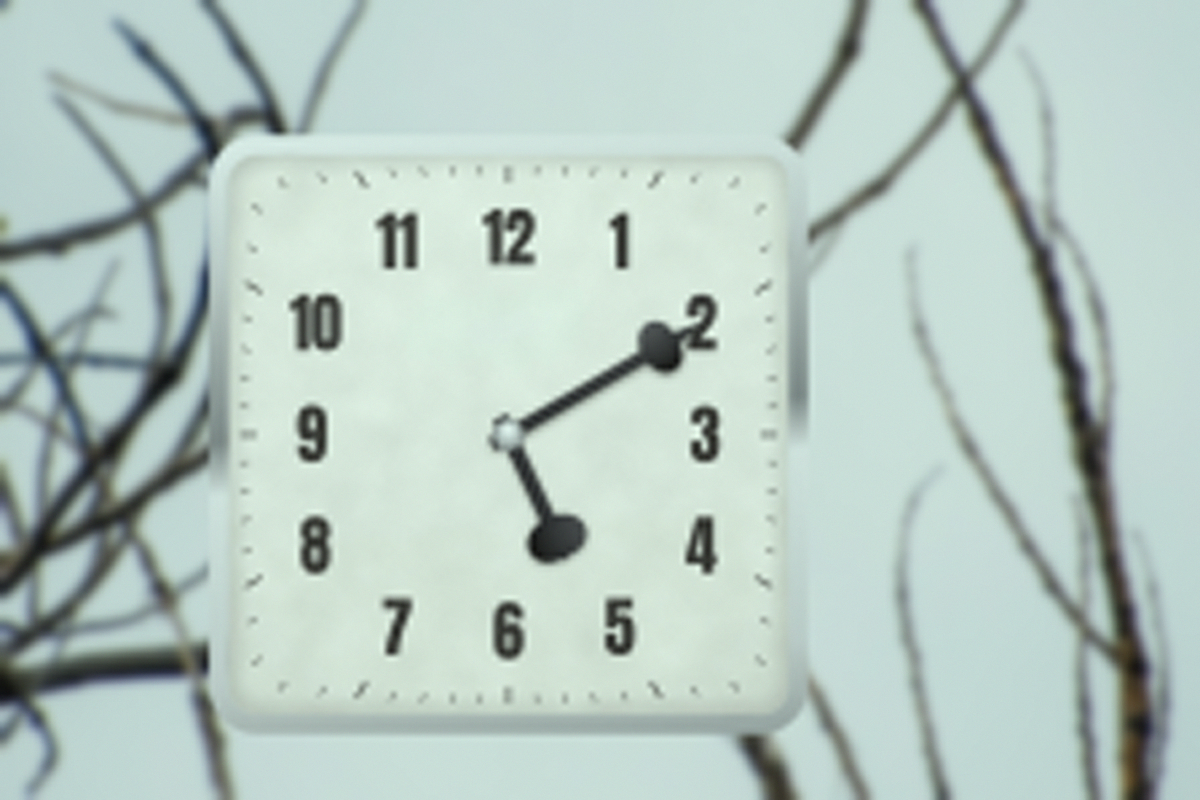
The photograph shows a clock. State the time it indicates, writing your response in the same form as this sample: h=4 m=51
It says h=5 m=10
